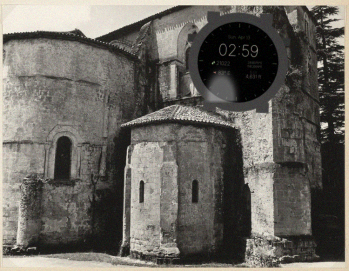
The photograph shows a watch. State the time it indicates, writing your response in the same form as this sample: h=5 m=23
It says h=2 m=59
